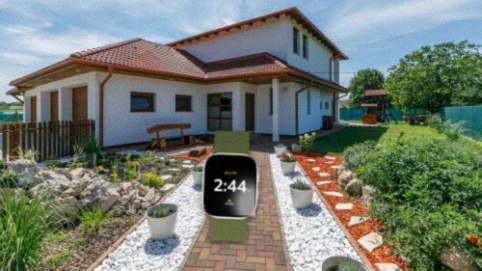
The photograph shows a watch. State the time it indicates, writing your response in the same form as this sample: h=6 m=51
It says h=2 m=44
